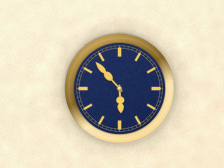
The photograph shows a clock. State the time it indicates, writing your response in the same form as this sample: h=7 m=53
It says h=5 m=53
